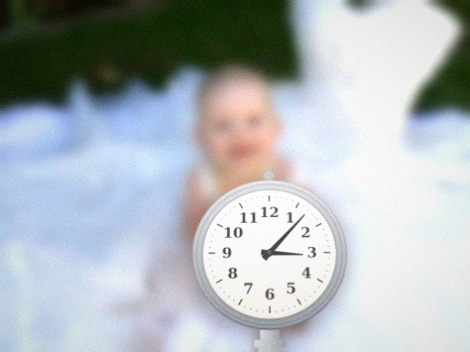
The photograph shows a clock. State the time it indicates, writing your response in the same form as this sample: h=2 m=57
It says h=3 m=7
